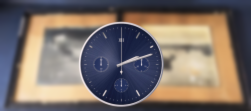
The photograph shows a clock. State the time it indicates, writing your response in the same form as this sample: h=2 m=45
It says h=2 m=12
